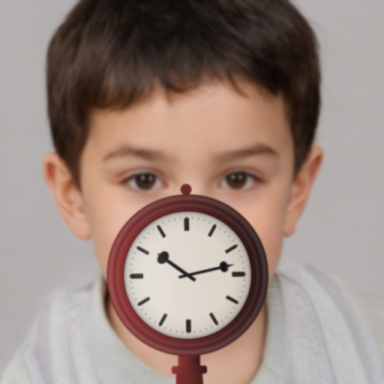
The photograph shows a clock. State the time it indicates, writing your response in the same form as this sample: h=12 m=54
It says h=10 m=13
